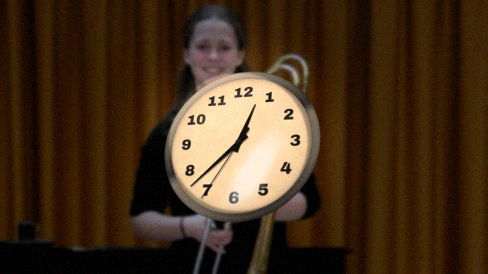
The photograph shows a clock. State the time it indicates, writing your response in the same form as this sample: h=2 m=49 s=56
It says h=12 m=37 s=35
